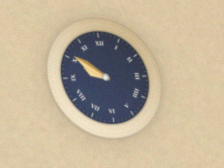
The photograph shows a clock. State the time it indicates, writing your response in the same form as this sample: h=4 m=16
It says h=9 m=51
